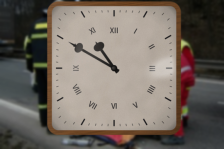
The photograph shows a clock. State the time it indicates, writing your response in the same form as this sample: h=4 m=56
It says h=10 m=50
